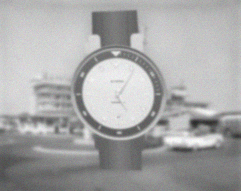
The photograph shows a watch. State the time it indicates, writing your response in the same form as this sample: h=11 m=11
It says h=5 m=6
